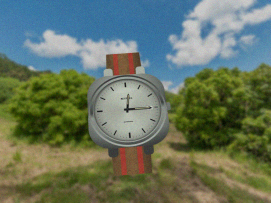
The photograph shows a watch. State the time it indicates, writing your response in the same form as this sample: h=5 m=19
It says h=12 m=15
